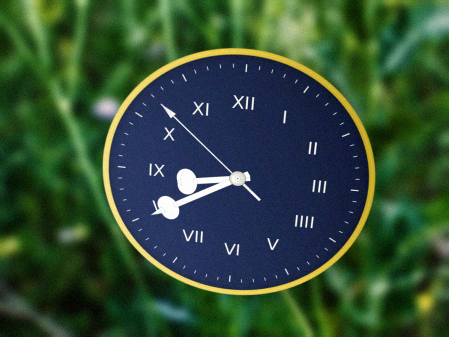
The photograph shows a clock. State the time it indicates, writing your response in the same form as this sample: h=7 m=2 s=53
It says h=8 m=39 s=52
